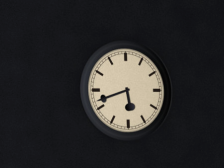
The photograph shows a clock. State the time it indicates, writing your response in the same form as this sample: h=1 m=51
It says h=5 m=42
